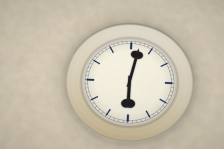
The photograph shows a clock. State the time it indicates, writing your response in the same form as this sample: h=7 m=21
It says h=6 m=2
